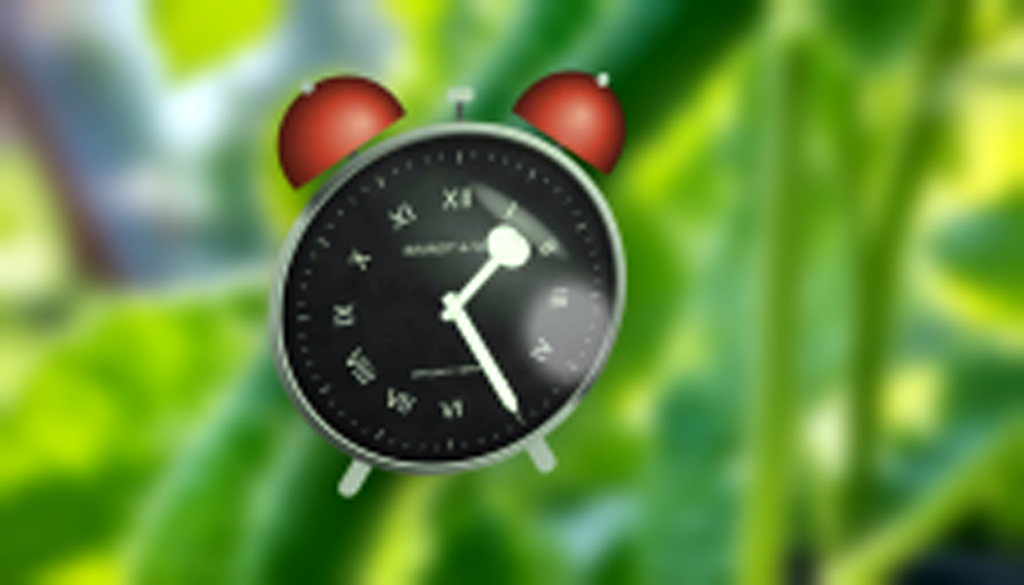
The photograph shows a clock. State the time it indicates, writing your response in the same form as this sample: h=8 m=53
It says h=1 m=25
